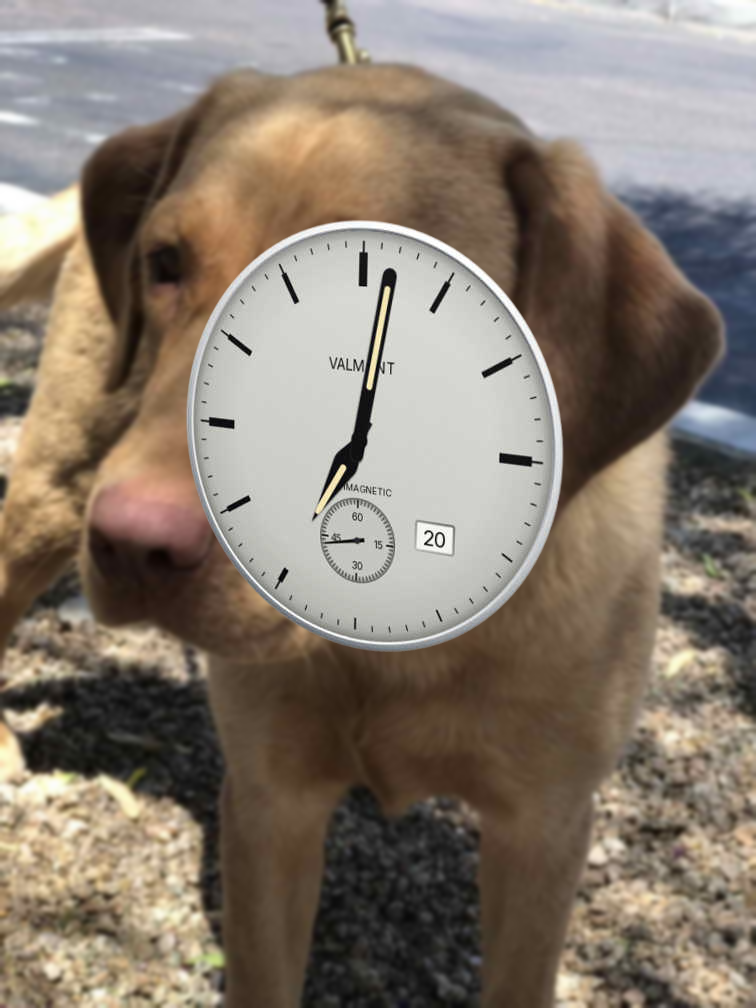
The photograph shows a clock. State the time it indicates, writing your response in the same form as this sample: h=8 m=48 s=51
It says h=7 m=1 s=43
